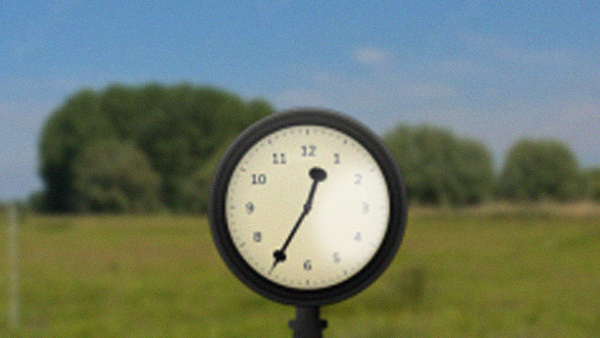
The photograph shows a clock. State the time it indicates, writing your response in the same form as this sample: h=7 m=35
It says h=12 m=35
